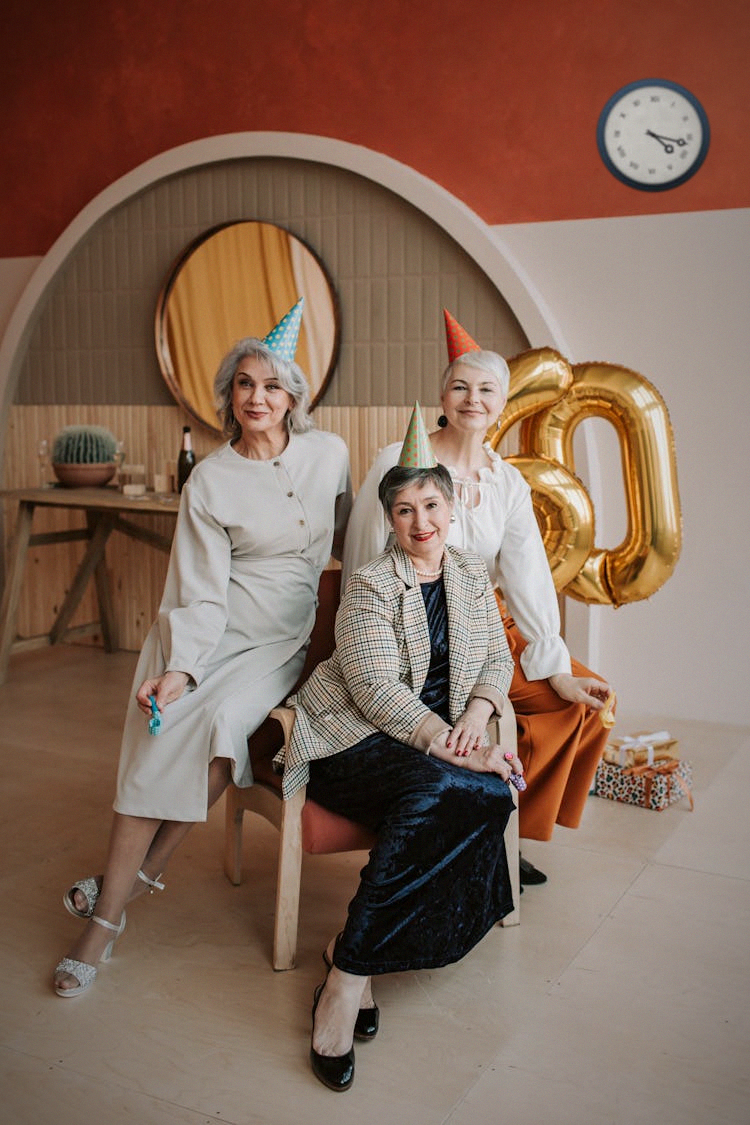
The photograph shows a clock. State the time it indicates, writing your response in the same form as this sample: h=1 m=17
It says h=4 m=17
